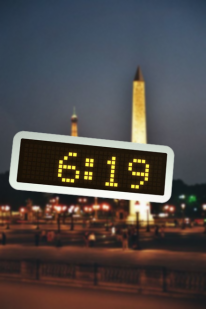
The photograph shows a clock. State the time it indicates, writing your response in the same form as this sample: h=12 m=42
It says h=6 m=19
